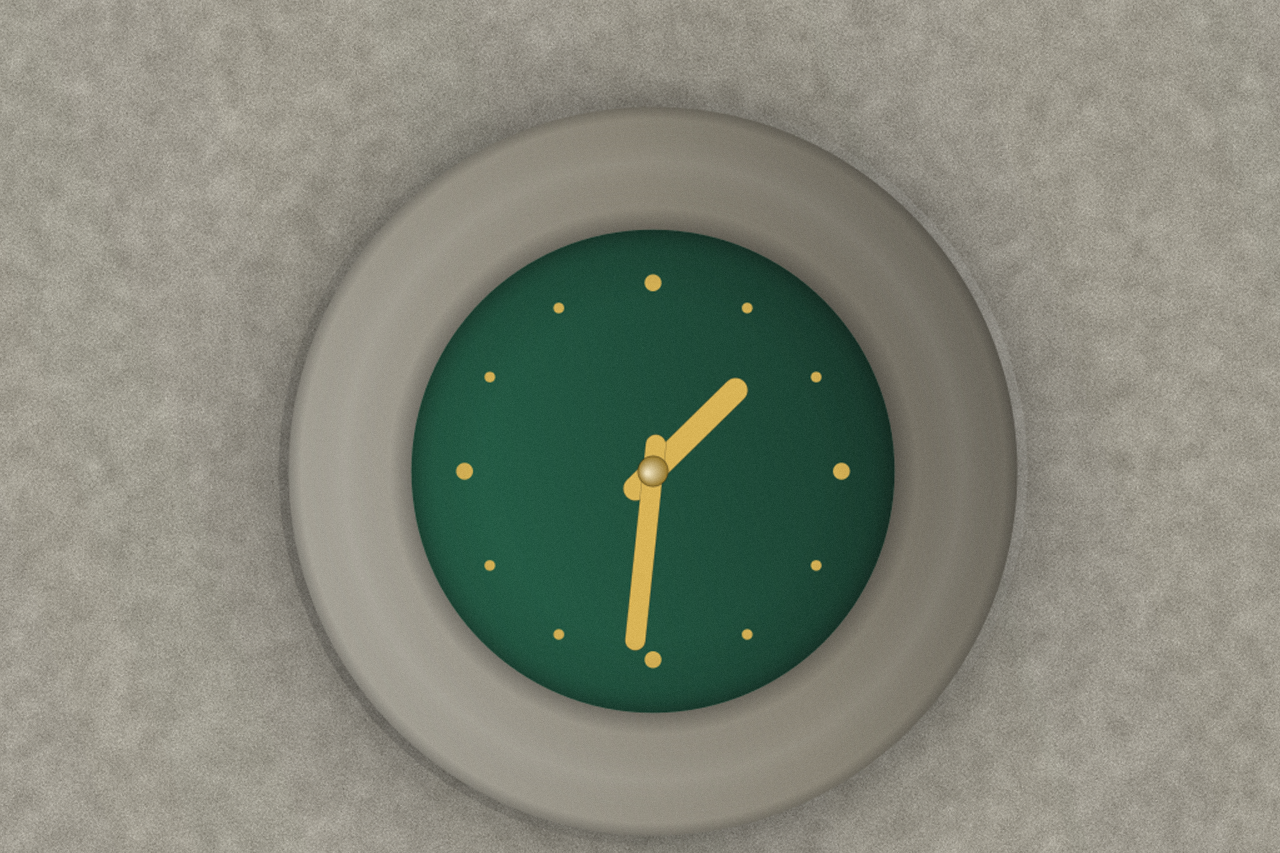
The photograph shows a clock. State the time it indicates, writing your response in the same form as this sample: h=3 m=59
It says h=1 m=31
